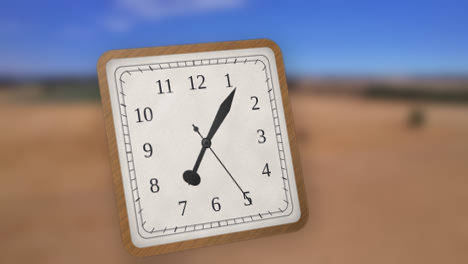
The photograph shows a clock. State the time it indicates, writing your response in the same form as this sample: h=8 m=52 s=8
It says h=7 m=6 s=25
